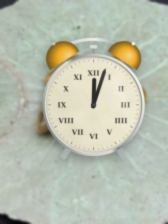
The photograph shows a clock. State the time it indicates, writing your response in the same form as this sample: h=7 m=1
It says h=12 m=3
